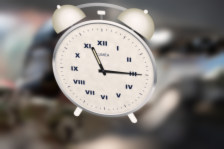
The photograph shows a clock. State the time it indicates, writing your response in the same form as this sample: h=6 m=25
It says h=11 m=15
